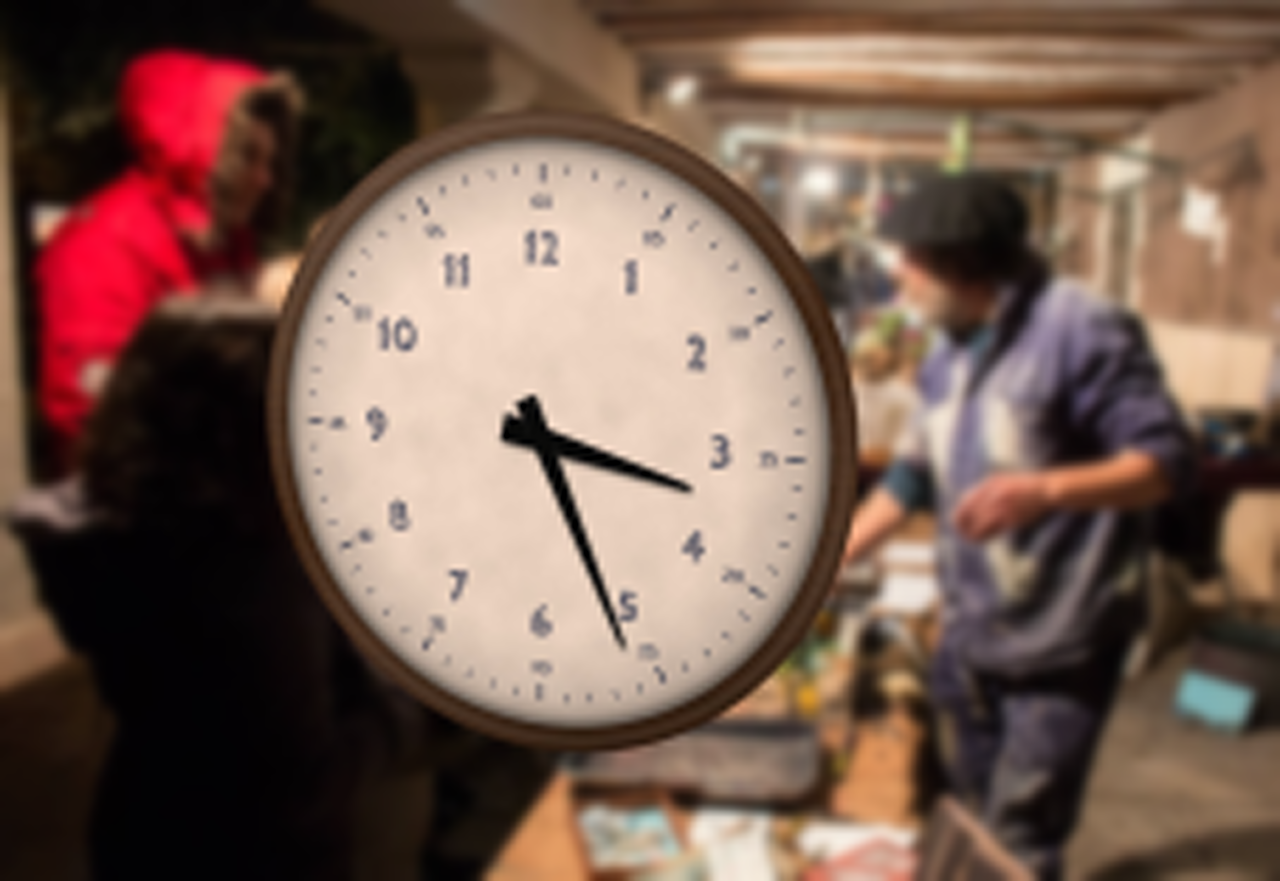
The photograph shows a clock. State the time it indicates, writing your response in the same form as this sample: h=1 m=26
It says h=3 m=26
